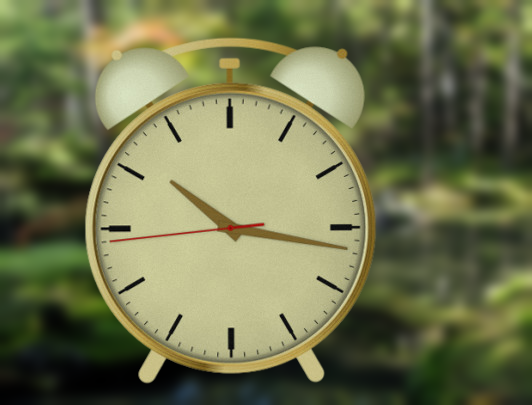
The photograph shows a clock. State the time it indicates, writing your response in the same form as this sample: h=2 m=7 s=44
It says h=10 m=16 s=44
